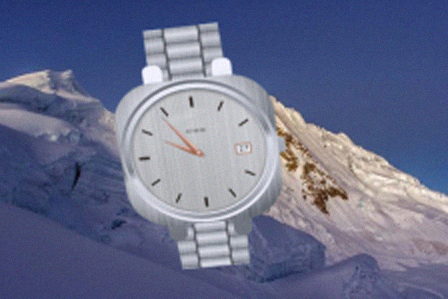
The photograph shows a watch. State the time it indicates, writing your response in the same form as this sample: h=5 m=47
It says h=9 m=54
